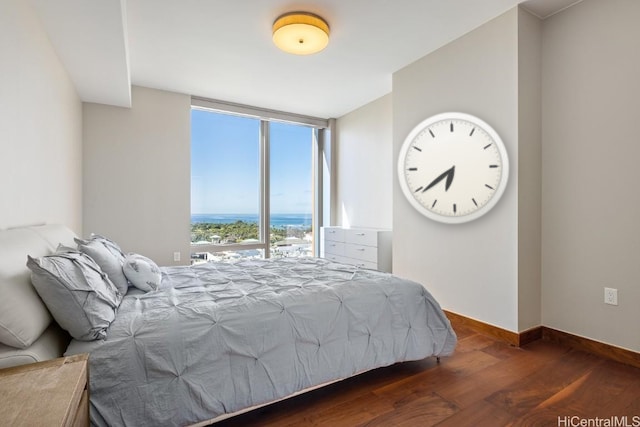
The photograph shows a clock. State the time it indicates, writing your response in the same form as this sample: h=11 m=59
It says h=6 m=39
